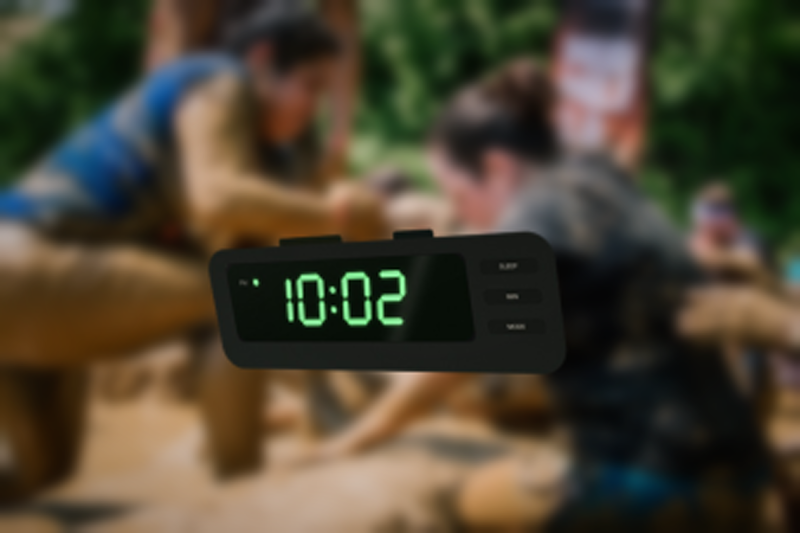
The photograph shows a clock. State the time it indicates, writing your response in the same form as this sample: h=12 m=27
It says h=10 m=2
